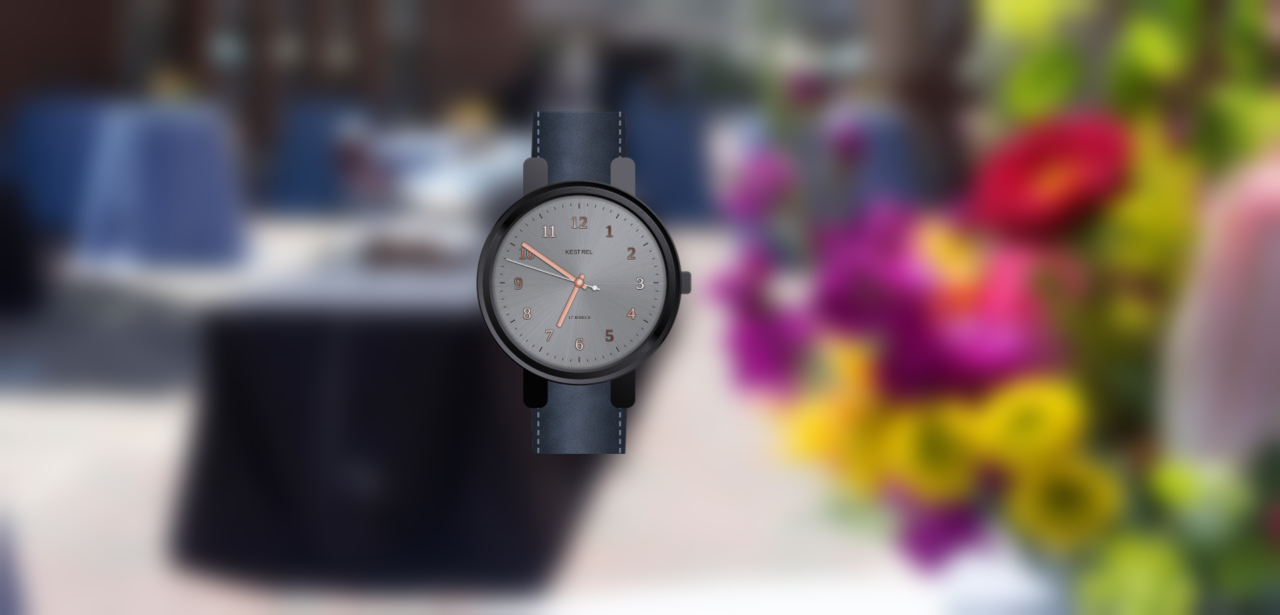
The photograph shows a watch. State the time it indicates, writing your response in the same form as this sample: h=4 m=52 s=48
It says h=6 m=50 s=48
